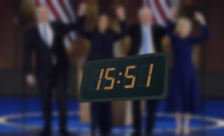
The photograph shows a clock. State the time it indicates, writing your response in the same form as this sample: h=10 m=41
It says h=15 m=51
